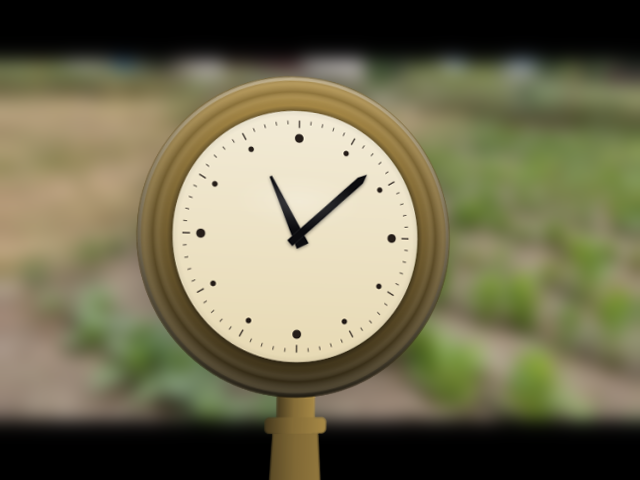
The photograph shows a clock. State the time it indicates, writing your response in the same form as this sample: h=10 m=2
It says h=11 m=8
